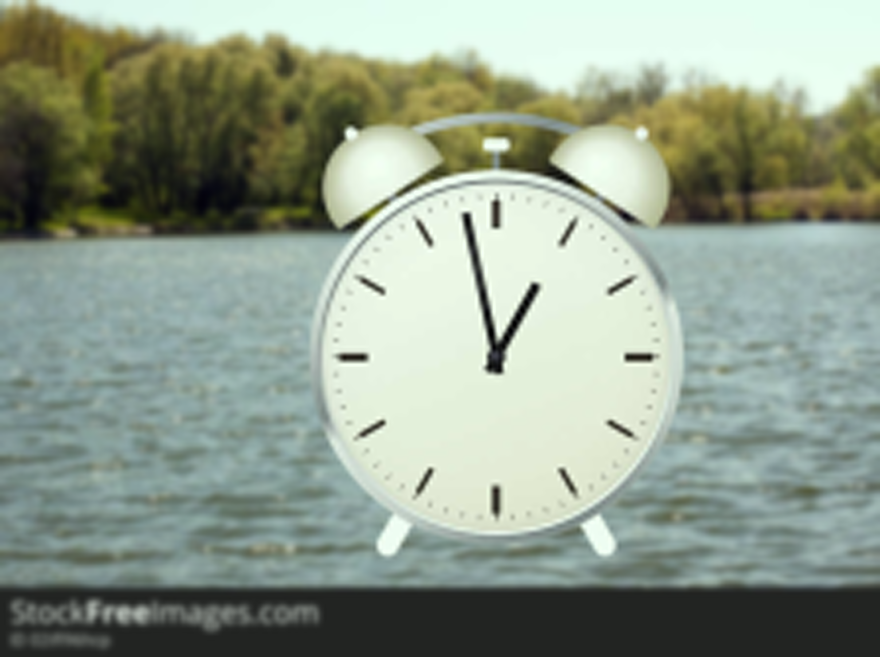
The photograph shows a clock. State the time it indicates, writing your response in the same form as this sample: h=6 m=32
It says h=12 m=58
